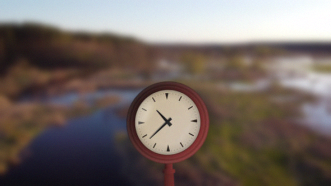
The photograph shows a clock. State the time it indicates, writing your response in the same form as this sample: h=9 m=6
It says h=10 m=38
